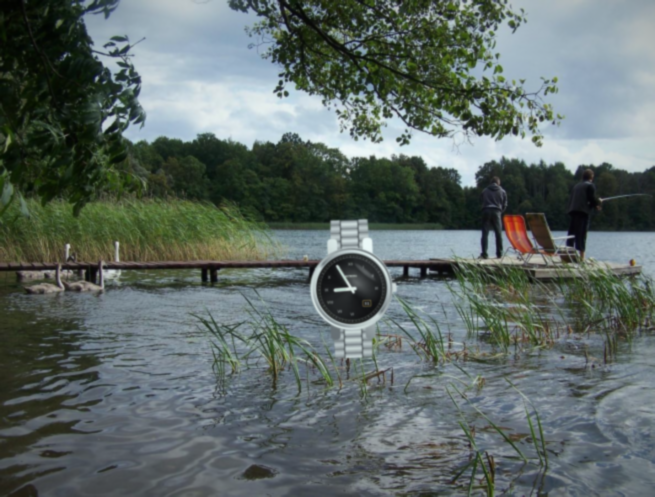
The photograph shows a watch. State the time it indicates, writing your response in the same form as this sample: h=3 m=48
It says h=8 m=55
